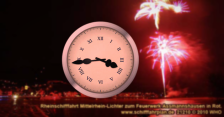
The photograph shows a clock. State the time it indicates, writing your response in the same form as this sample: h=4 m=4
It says h=3 m=44
